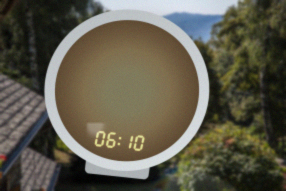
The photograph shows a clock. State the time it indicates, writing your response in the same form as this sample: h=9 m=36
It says h=6 m=10
